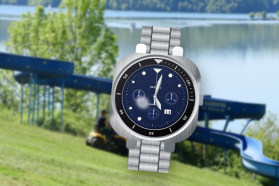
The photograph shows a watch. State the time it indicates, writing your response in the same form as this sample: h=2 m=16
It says h=5 m=2
